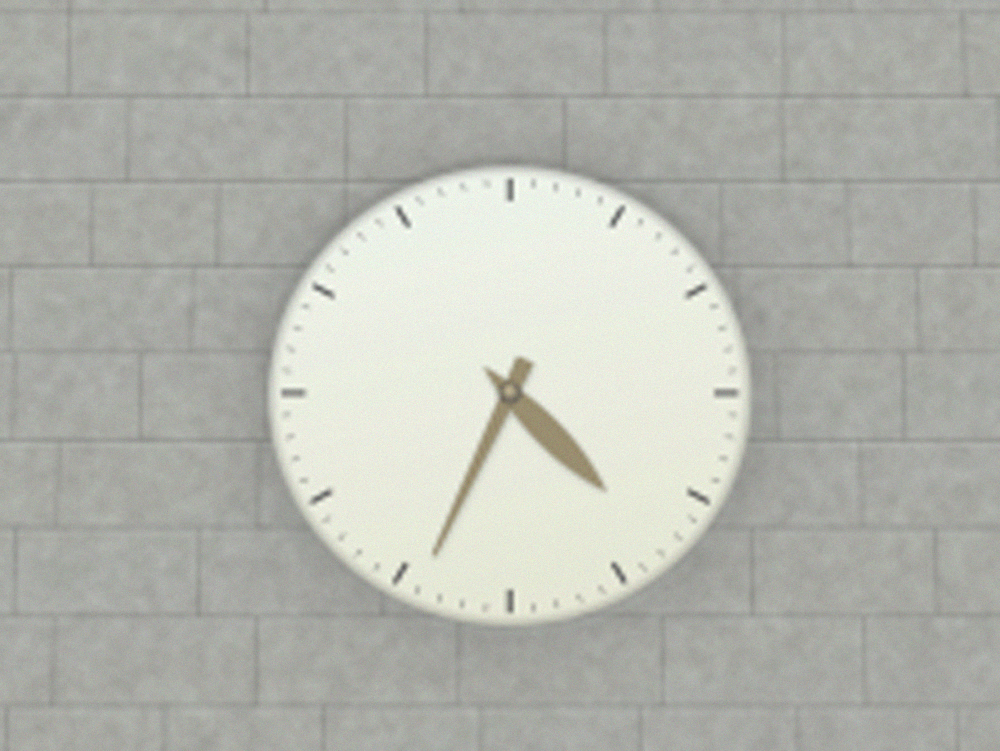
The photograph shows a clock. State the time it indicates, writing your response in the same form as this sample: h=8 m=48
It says h=4 m=34
